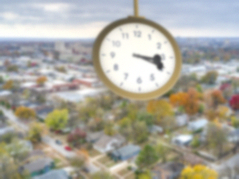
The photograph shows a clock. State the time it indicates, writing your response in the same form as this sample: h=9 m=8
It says h=3 m=19
